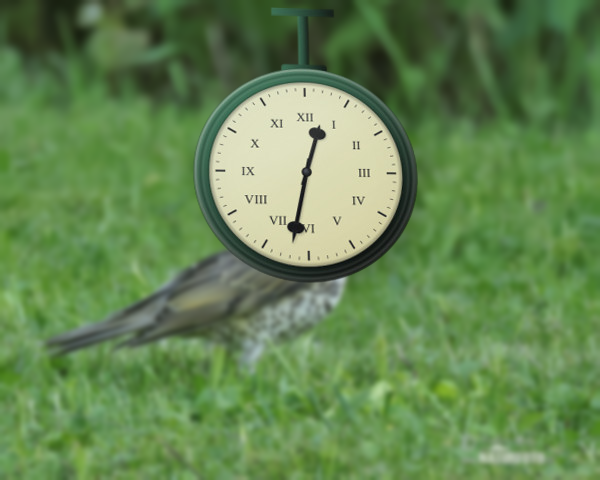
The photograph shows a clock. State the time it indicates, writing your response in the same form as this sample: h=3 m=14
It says h=12 m=32
